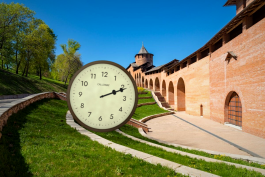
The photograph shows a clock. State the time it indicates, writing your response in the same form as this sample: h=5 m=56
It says h=2 m=11
